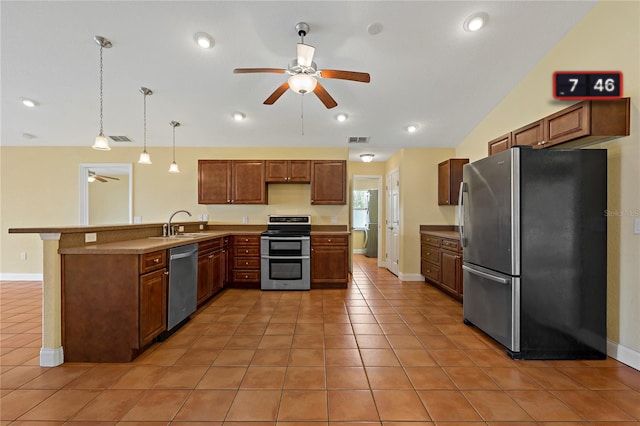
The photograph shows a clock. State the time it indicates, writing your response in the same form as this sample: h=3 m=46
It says h=7 m=46
